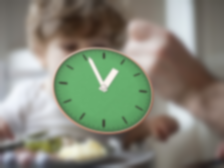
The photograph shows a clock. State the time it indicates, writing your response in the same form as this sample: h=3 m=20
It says h=12 m=56
